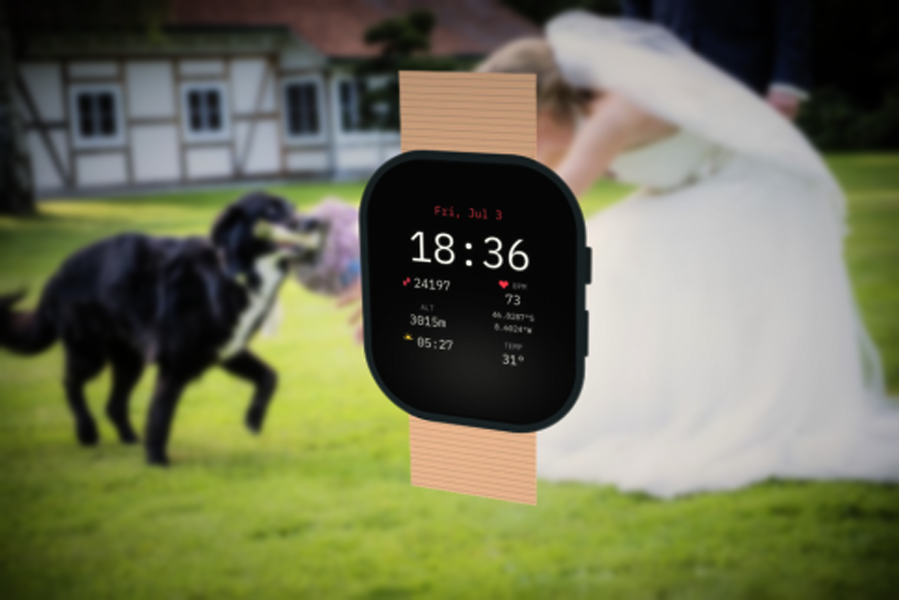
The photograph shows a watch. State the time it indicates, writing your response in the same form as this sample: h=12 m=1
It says h=18 m=36
